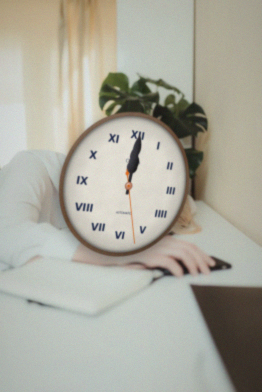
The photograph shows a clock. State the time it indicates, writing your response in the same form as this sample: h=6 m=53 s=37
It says h=12 m=0 s=27
